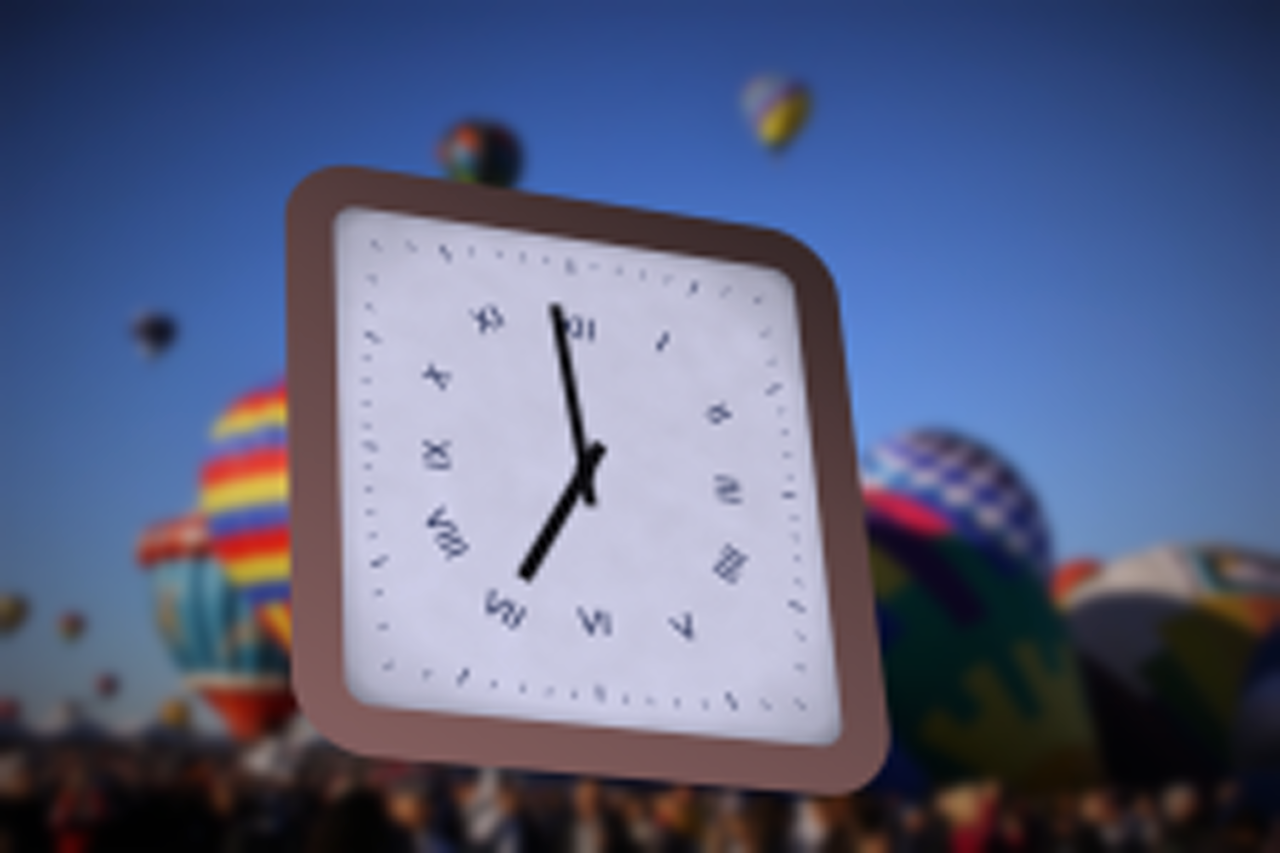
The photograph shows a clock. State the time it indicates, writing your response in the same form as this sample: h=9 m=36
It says h=6 m=59
